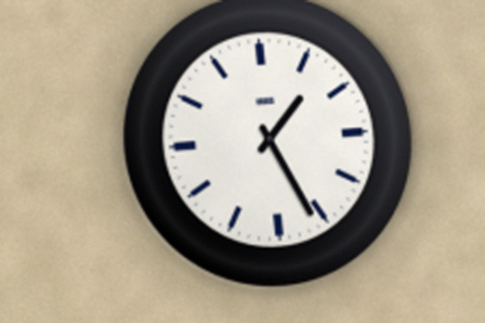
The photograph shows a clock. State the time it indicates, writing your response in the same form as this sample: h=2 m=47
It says h=1 m=26
